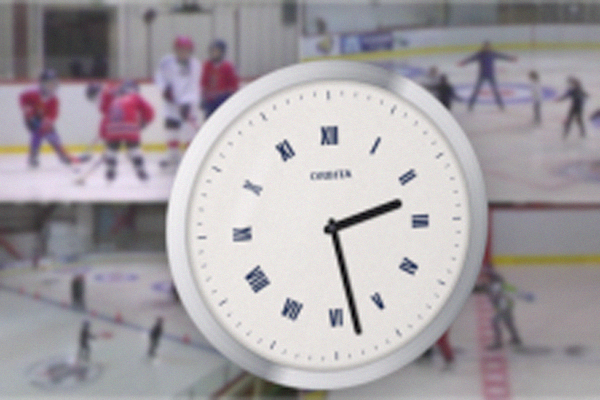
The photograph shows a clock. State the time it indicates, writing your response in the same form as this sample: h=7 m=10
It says h=2 m=28
